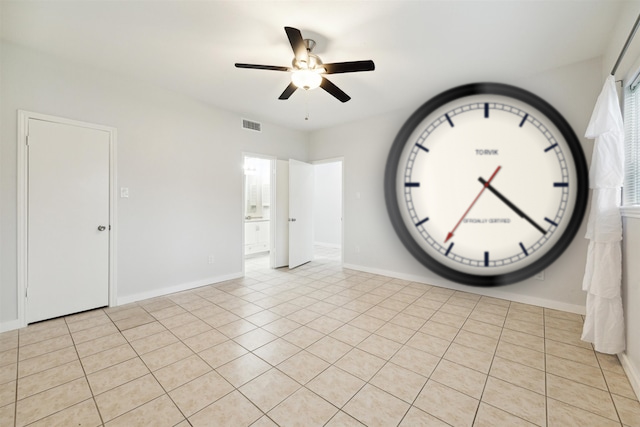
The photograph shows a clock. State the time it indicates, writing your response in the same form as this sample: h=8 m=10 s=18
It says h=4 m=21 s=36
